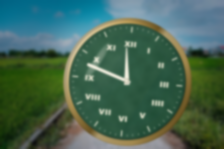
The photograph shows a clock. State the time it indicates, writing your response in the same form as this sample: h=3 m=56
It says h=11 m=48
